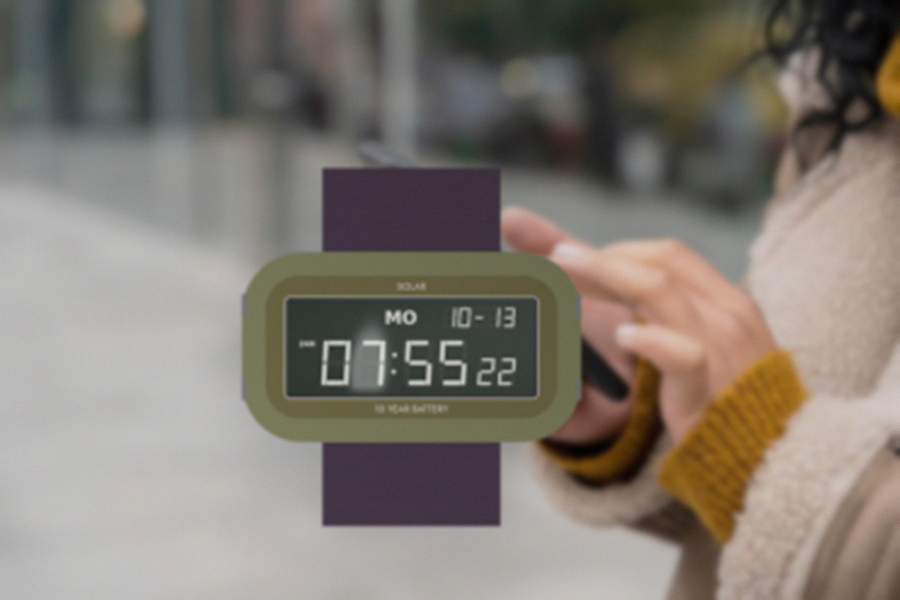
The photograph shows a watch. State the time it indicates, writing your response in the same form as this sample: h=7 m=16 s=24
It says h=7 m=55 s=22
